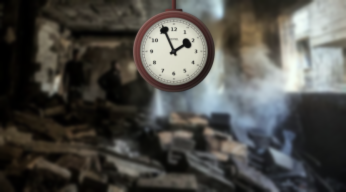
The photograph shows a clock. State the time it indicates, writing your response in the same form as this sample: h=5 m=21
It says h=1 m=56
